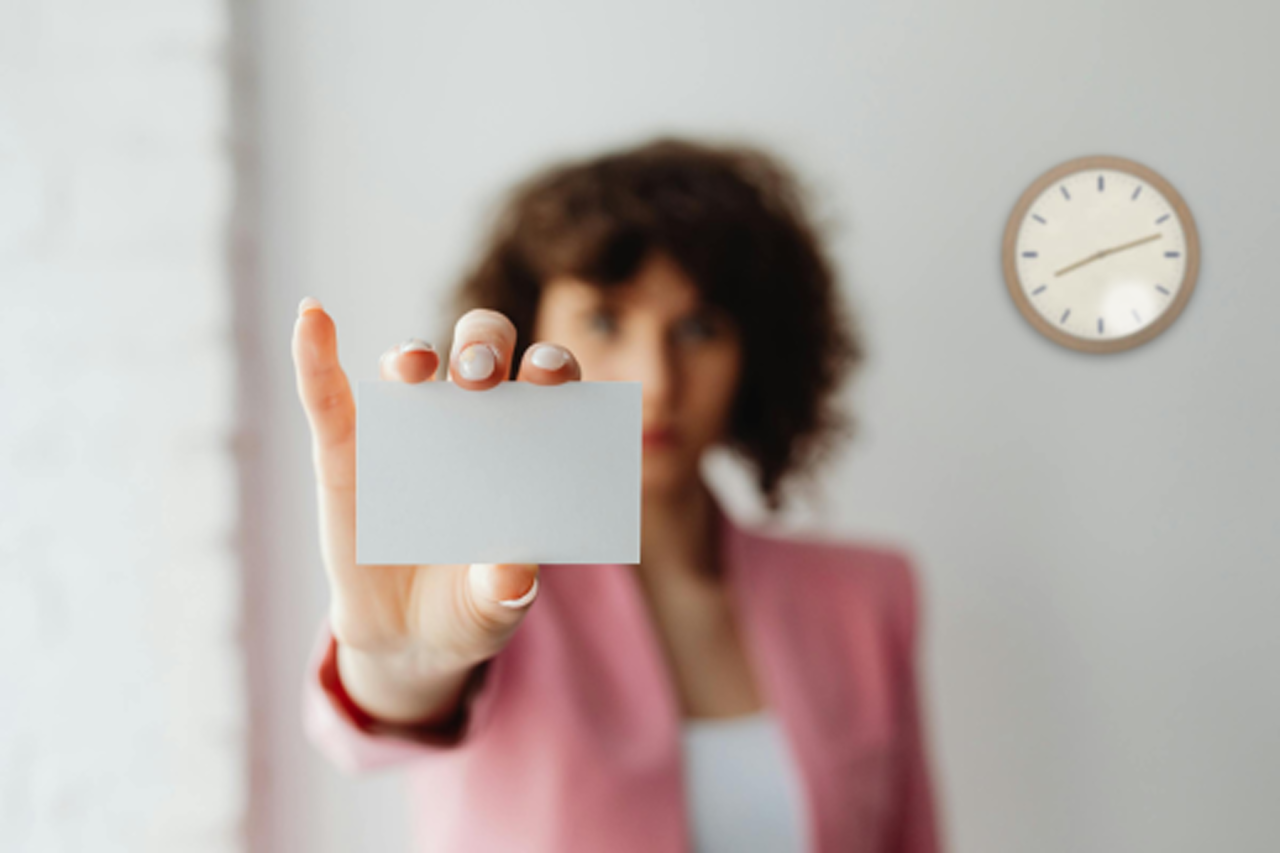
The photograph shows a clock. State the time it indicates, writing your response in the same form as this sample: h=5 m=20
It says h=8 m=12
